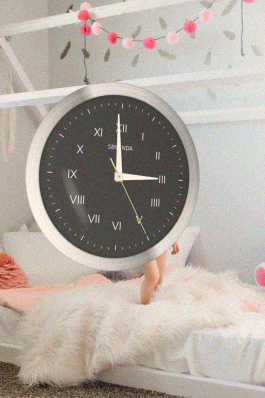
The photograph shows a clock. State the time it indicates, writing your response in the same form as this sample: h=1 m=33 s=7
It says h=2 m=59 s=25
